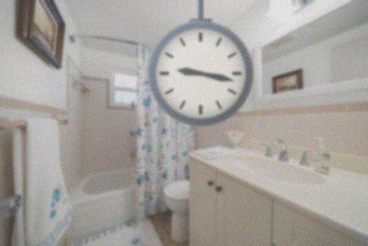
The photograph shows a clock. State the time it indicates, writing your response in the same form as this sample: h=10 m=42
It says h=9 m=17
